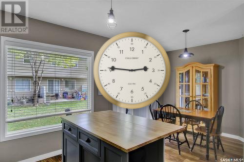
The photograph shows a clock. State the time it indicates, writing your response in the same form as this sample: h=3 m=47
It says h=2 m=46
